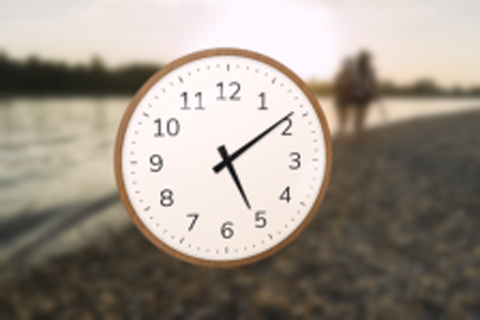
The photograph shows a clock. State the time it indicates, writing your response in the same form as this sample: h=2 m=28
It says h=5 m=9
